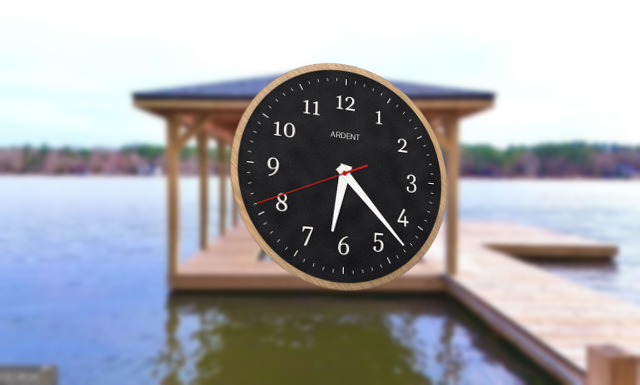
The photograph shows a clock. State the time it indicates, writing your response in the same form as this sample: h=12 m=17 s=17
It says h=6 m=22 s=41
